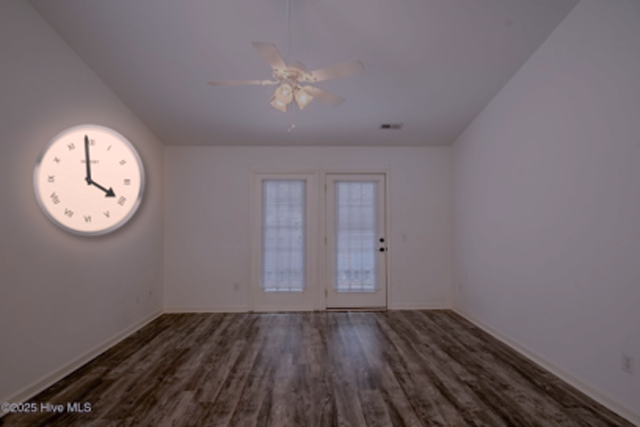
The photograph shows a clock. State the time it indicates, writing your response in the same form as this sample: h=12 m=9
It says h=3 m=59
